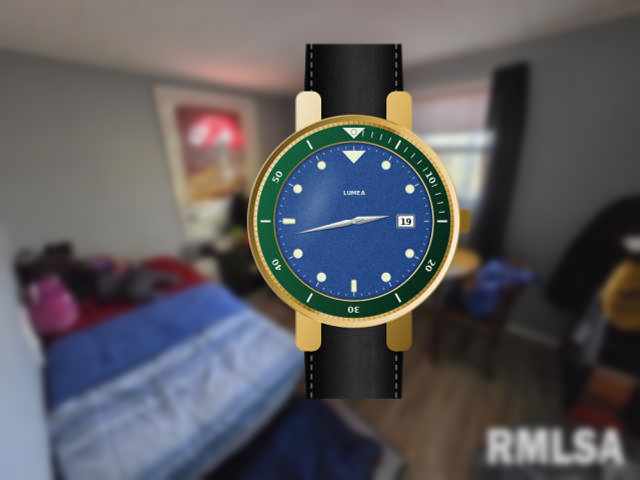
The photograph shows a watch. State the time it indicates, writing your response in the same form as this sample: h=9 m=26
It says h=2 m=43
